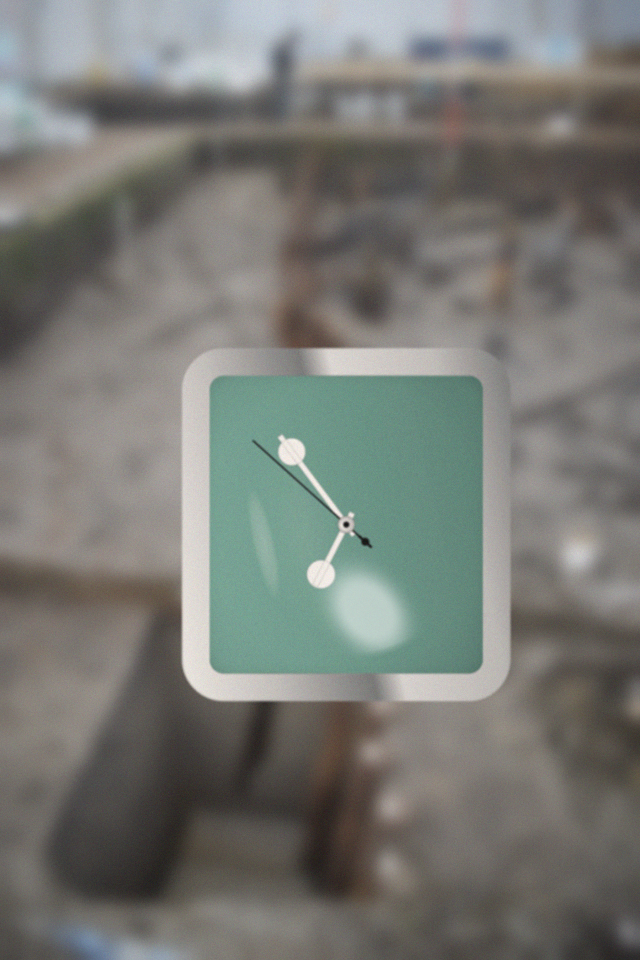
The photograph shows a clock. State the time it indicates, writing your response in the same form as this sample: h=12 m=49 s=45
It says h=6 m=53 s=52
